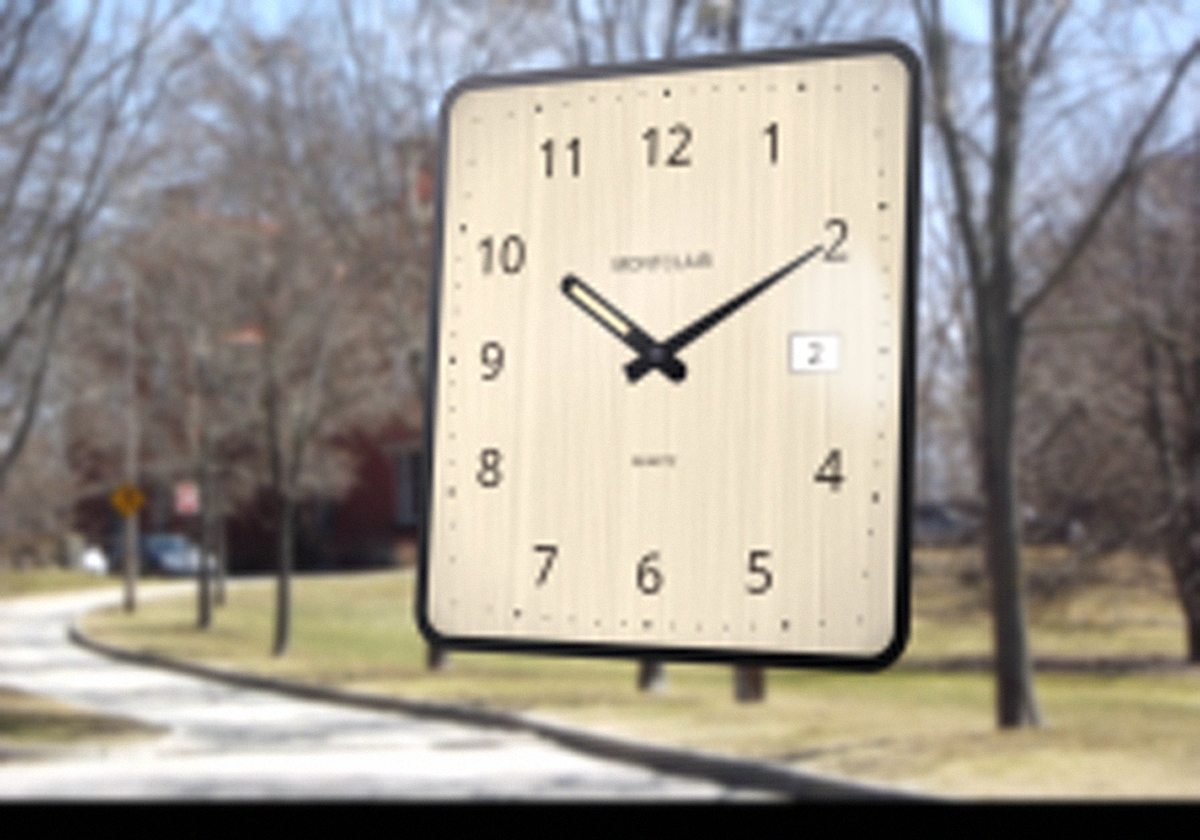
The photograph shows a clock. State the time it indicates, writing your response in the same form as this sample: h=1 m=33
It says h=10 m=10
